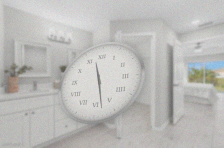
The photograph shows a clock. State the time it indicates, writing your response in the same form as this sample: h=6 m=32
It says h=11 m=28
